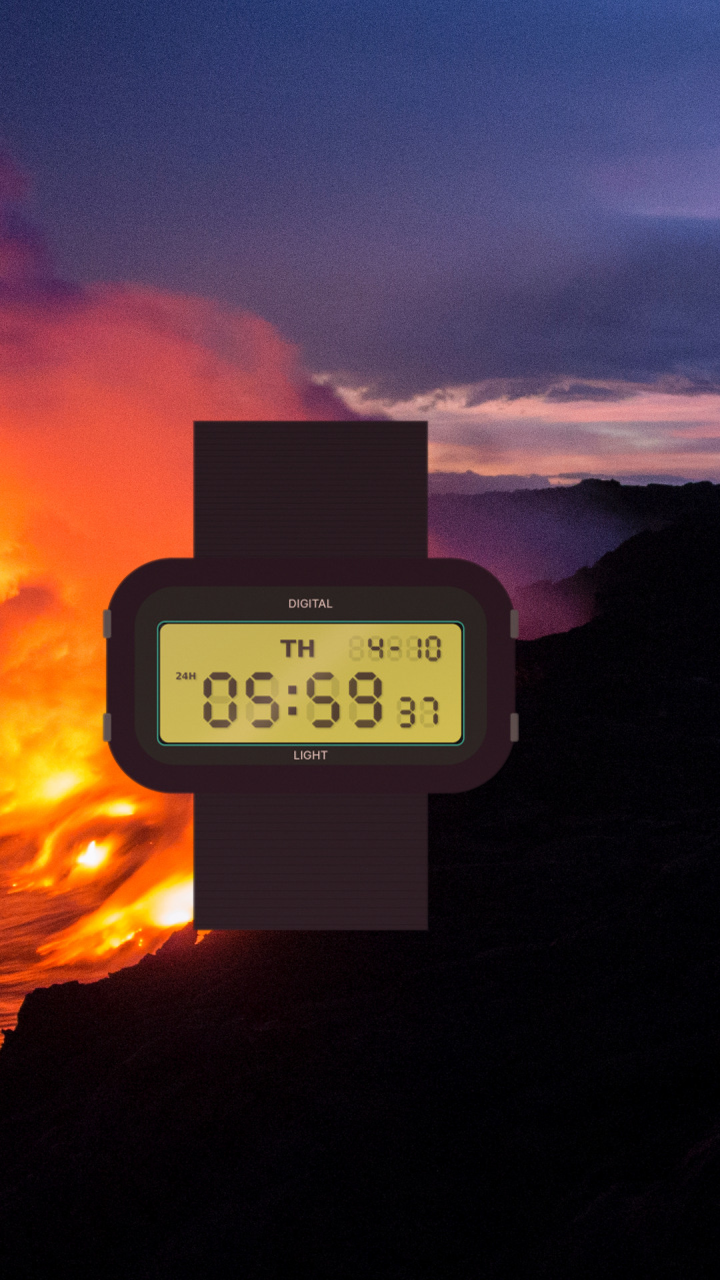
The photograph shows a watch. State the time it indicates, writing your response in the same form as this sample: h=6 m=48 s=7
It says h=5 m=59 s=37
